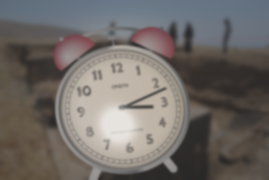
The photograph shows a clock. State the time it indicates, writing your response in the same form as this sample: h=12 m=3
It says h=3 m=12
